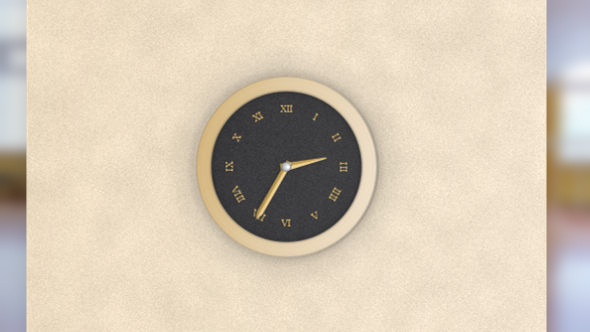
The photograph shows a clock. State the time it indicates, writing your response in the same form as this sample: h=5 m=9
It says h=2 m=35
